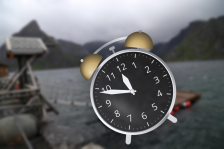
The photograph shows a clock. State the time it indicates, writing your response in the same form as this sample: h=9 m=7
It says h=11 m=49
